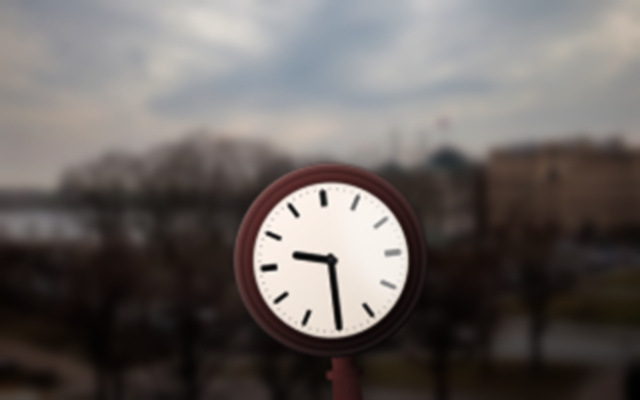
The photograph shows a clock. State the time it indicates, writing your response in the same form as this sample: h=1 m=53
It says h=9 m=30
